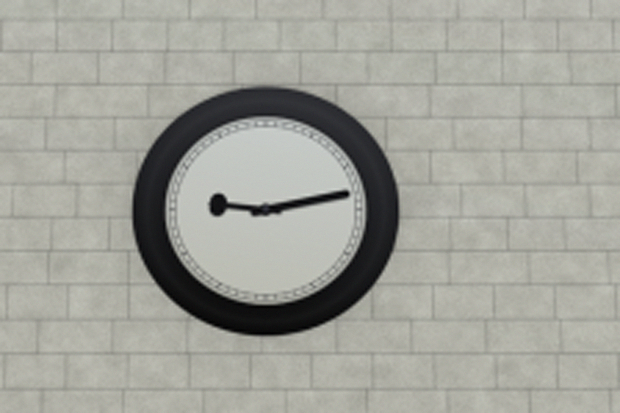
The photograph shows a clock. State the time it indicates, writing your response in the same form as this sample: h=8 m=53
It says h=9 m=13
